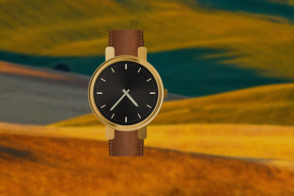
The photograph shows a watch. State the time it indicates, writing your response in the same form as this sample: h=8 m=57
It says h=4 m=37
